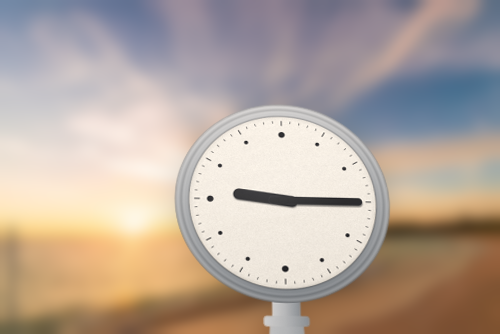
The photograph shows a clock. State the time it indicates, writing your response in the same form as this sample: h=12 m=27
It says h=9 m=15
